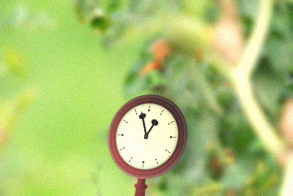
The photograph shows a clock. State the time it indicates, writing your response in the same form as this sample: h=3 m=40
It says h=12 m=57
